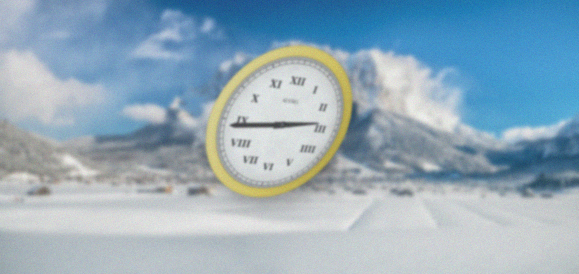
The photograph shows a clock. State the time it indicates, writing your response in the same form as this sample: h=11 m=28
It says h=2 m=44
